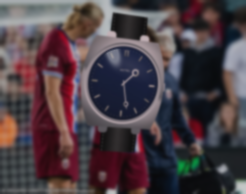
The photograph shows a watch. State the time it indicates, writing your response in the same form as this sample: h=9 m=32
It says h=1 m=28
